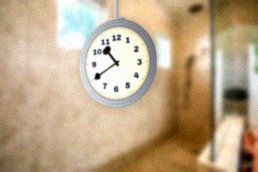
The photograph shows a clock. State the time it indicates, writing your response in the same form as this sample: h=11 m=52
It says h=10 m=40
